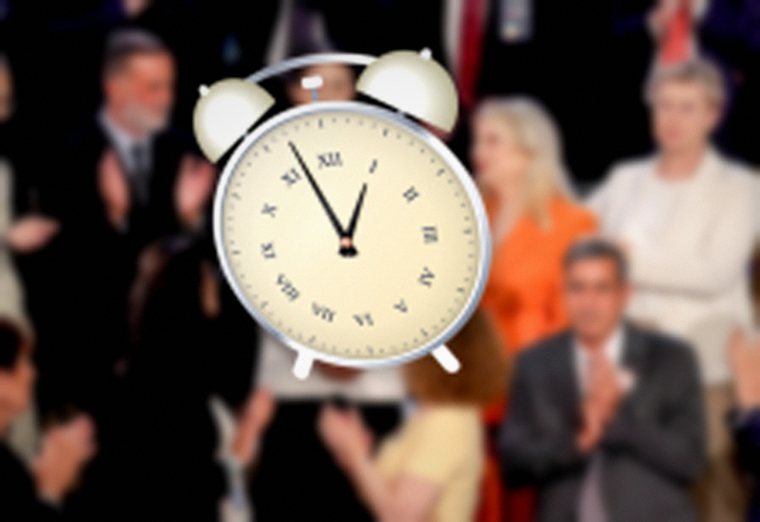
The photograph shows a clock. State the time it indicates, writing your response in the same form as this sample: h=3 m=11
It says h=12 m=57
